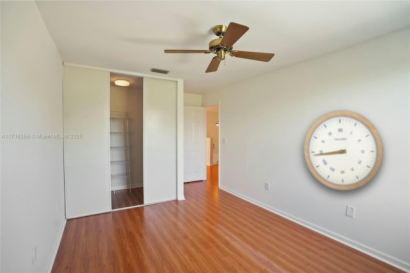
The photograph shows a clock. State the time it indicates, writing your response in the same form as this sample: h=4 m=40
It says h=8 m=44
